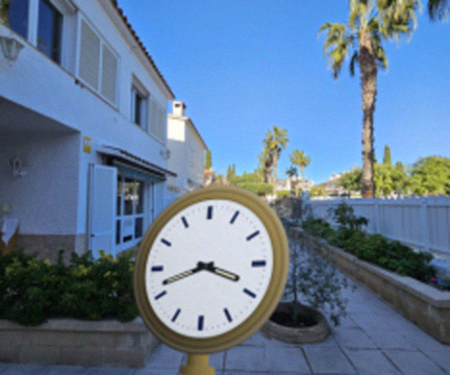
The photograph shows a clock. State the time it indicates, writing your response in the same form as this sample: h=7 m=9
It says h=3 m=42
